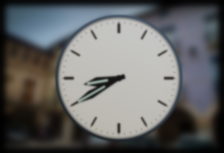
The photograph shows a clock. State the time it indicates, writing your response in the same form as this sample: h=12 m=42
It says h=8 m=40
